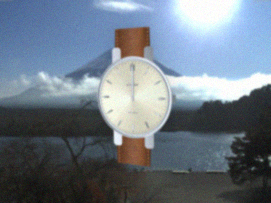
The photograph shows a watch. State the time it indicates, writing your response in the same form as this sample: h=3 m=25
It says h=12 m=0
